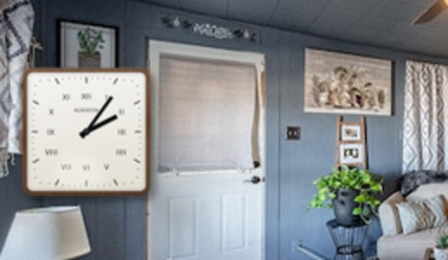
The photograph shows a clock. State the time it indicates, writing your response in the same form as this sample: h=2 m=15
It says h=2 m=6
